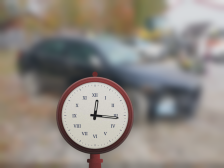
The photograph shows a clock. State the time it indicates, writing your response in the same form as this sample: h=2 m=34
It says h=12 m=16
